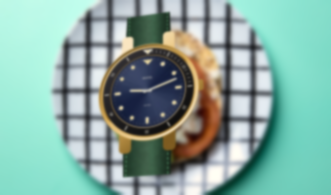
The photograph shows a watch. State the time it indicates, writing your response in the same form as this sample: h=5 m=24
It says h=9 m=12
